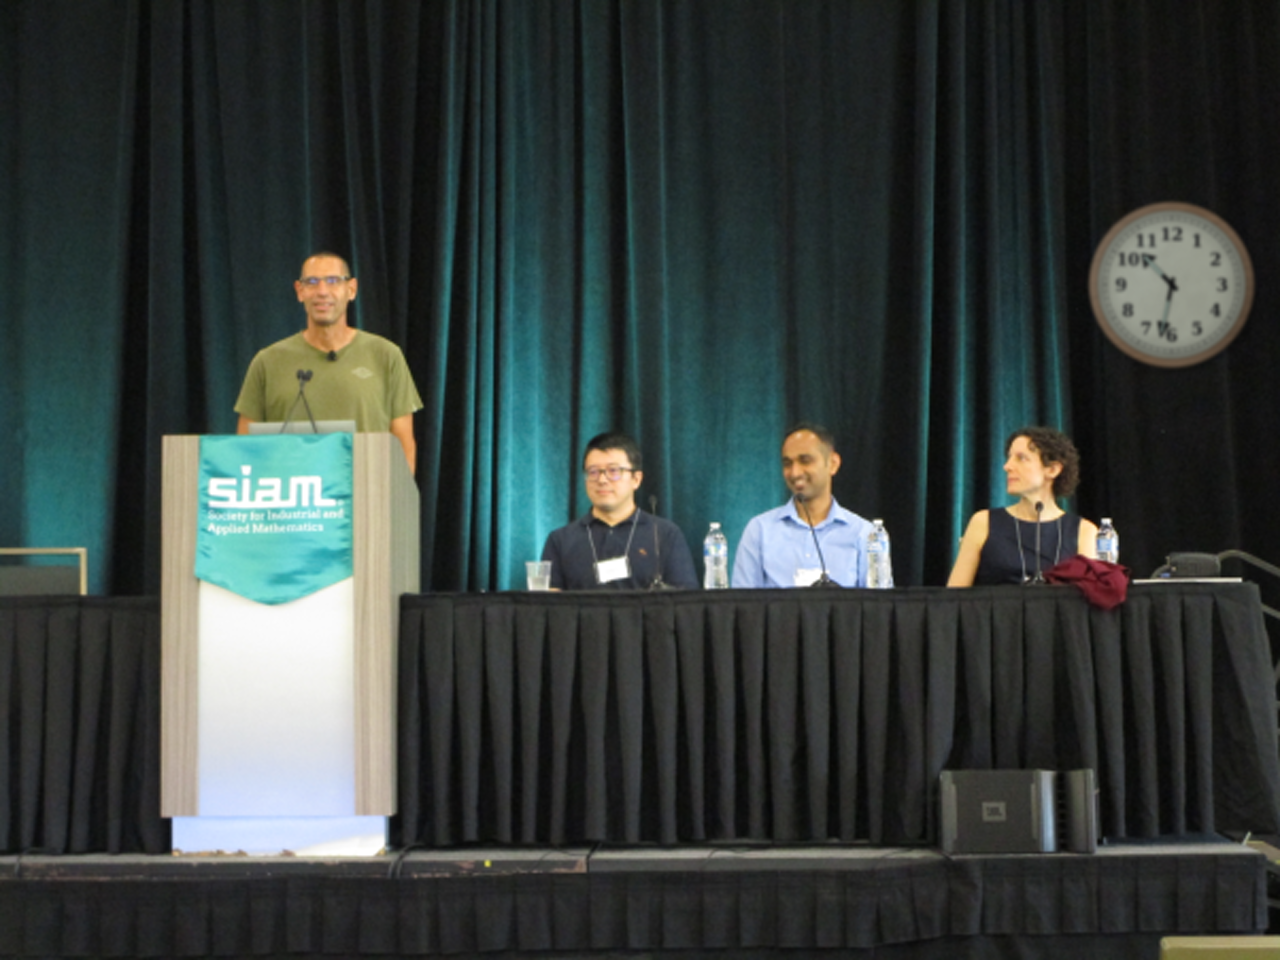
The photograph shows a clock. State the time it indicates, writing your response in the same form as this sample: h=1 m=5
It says h=10 m=32
